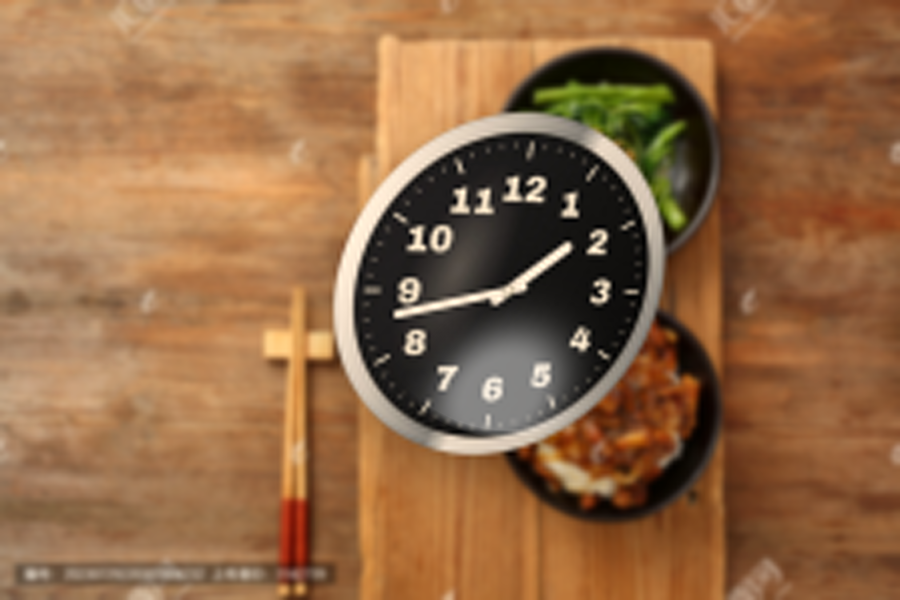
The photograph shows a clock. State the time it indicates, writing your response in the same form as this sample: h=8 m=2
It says h=1 m=43
